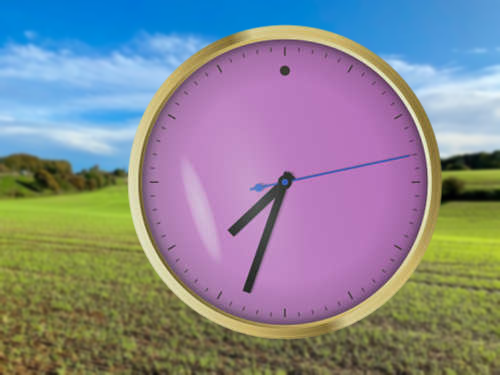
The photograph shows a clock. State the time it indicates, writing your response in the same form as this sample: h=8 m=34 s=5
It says h=7 m=33 s=13
